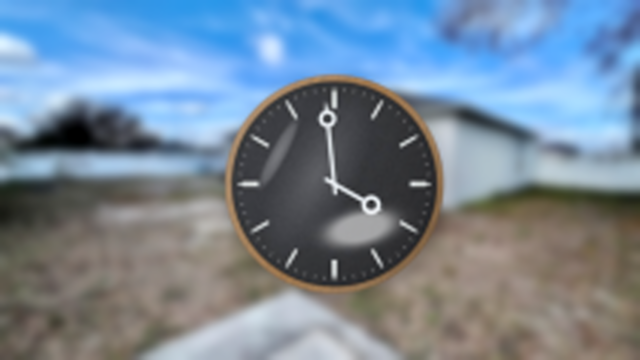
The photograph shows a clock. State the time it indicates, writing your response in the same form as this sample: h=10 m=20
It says h=3 m=59
